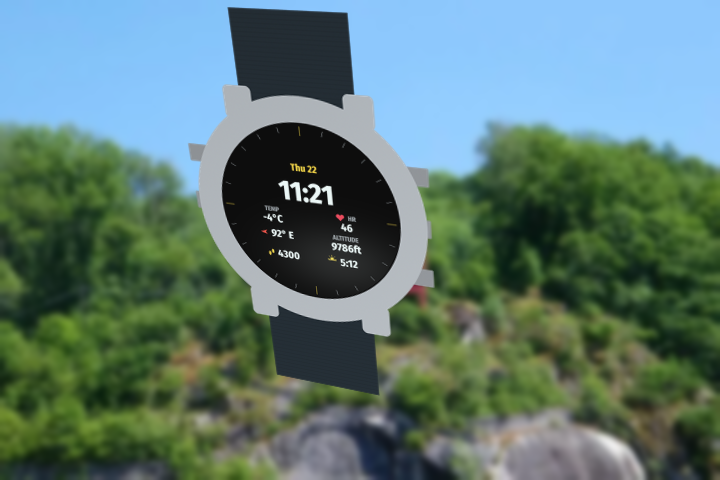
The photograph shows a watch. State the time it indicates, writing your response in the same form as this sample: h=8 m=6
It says h=11 m=21
